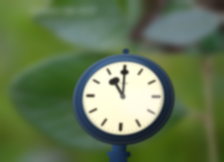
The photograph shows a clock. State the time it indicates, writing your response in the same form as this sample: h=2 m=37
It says h=11 m=0
